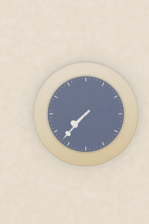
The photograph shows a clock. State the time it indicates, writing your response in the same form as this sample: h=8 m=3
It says h=7 m=37
